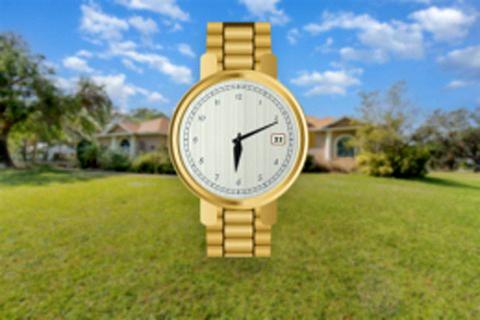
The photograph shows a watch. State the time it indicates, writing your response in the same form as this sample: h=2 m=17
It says h=6 m=11
